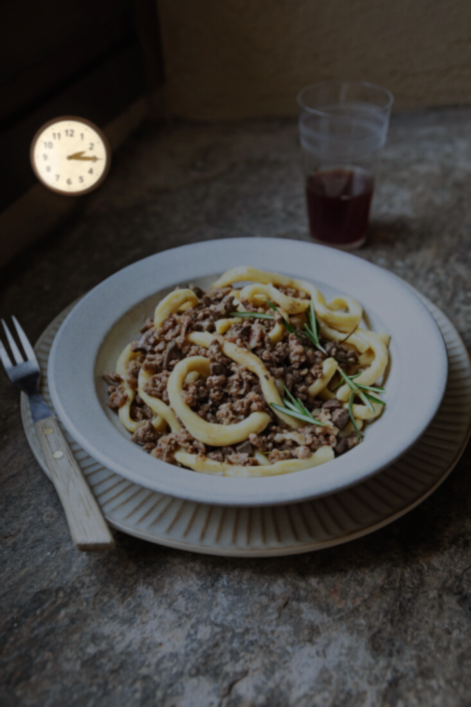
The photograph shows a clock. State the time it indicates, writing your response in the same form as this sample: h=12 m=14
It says h=2 m=15
